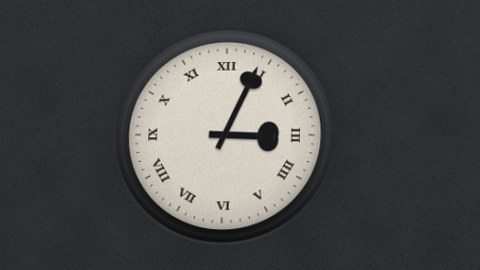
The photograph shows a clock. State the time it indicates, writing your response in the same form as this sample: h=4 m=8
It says h=3 m=4
